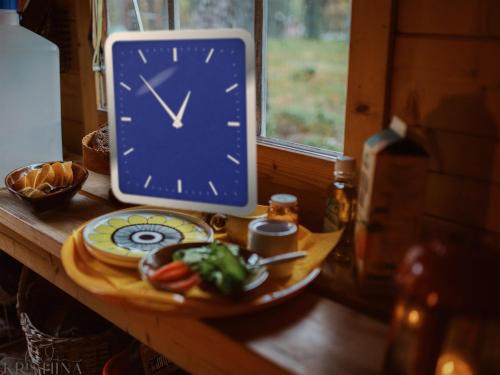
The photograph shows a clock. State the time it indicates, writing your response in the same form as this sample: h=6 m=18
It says h=12 m=53
